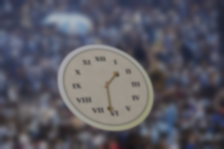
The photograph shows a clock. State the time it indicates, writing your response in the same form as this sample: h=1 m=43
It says h=1 m=31
